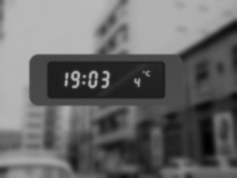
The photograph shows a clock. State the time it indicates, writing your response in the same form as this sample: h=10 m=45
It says h=19 m=3
